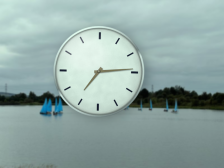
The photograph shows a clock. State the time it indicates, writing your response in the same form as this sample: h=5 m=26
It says h=7 m=14
